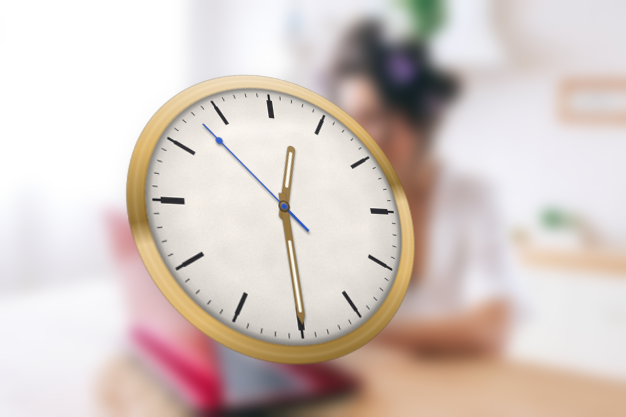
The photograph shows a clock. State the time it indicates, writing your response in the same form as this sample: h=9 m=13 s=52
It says h=12 m=29 s=53
